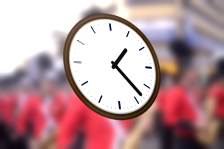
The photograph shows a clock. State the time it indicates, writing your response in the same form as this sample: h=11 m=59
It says h=1 m=23
